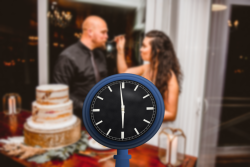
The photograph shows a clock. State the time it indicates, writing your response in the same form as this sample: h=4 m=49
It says h=5 m=59
